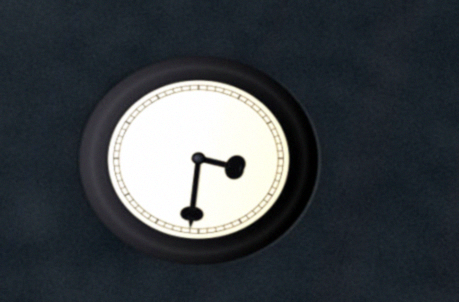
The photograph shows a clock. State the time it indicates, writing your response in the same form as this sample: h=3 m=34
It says h=3 m=31
